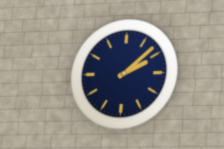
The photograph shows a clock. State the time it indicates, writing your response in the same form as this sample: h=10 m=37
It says h=2 m=8
